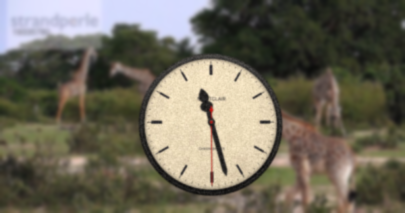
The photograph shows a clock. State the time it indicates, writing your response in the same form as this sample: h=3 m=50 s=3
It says h=11 m=27 s=30
